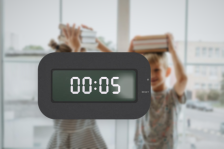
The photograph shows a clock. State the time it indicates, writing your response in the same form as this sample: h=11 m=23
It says h=0 m=5
